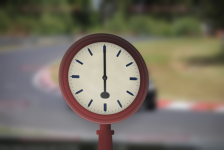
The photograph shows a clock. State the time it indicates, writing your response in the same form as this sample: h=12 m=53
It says h=6 m=0
